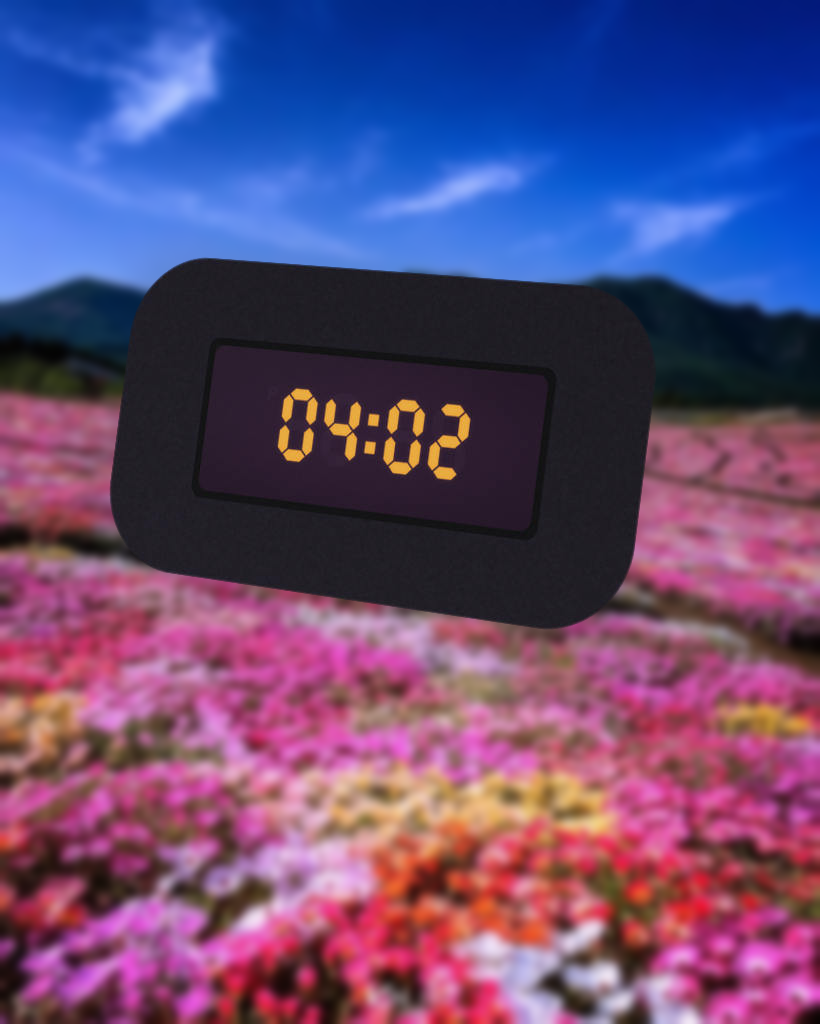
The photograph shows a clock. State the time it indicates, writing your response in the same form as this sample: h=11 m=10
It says h=4 m=2
